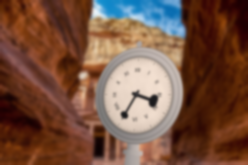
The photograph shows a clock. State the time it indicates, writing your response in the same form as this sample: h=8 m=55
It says h=3 m=35
